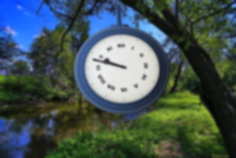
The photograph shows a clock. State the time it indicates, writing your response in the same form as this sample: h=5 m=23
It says h=9 m=48
